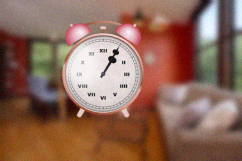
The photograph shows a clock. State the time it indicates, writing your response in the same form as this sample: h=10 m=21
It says h=1 m=5
